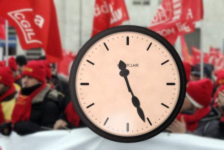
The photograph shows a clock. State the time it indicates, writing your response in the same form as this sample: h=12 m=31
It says h=11 m=26
